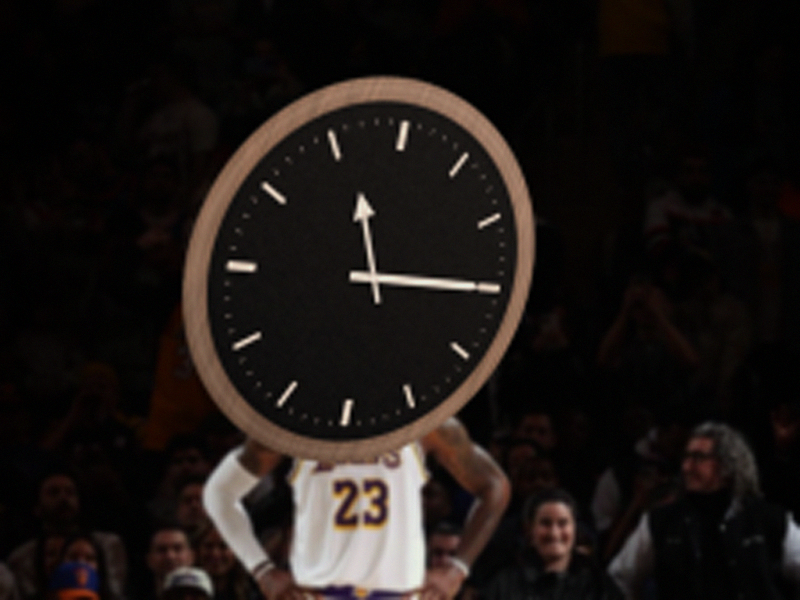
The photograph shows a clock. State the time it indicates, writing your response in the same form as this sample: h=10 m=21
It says h=11 m=15
